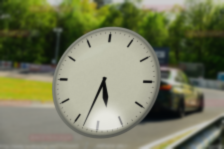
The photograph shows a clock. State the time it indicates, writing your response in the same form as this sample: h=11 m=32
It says h=5 m=33
